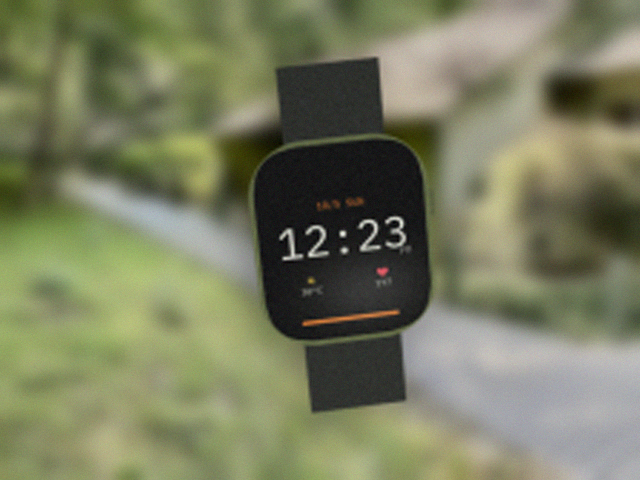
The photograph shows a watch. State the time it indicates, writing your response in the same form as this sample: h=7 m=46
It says h=12 m=23
